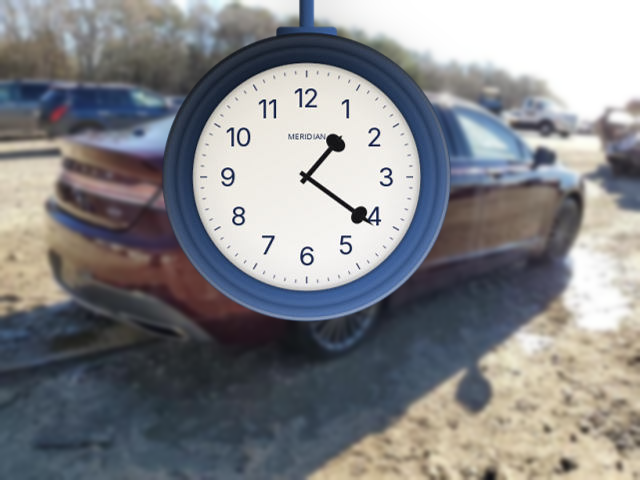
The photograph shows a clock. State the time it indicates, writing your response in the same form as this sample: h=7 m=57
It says h=1 m=21
